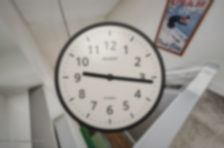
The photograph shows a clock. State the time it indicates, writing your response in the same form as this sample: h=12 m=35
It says h=9 m=16
